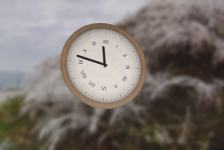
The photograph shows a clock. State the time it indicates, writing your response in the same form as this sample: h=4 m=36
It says h=11 m=47
